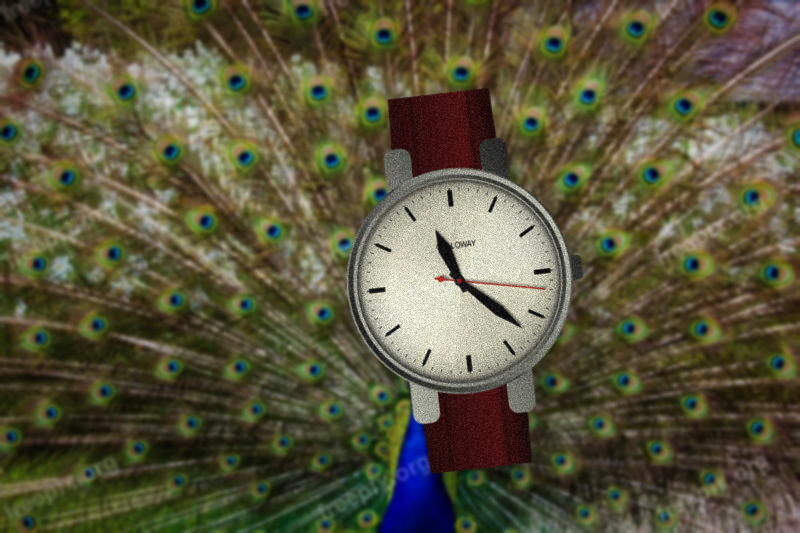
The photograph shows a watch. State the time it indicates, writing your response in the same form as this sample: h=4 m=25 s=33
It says h=11 m=22 s=17
